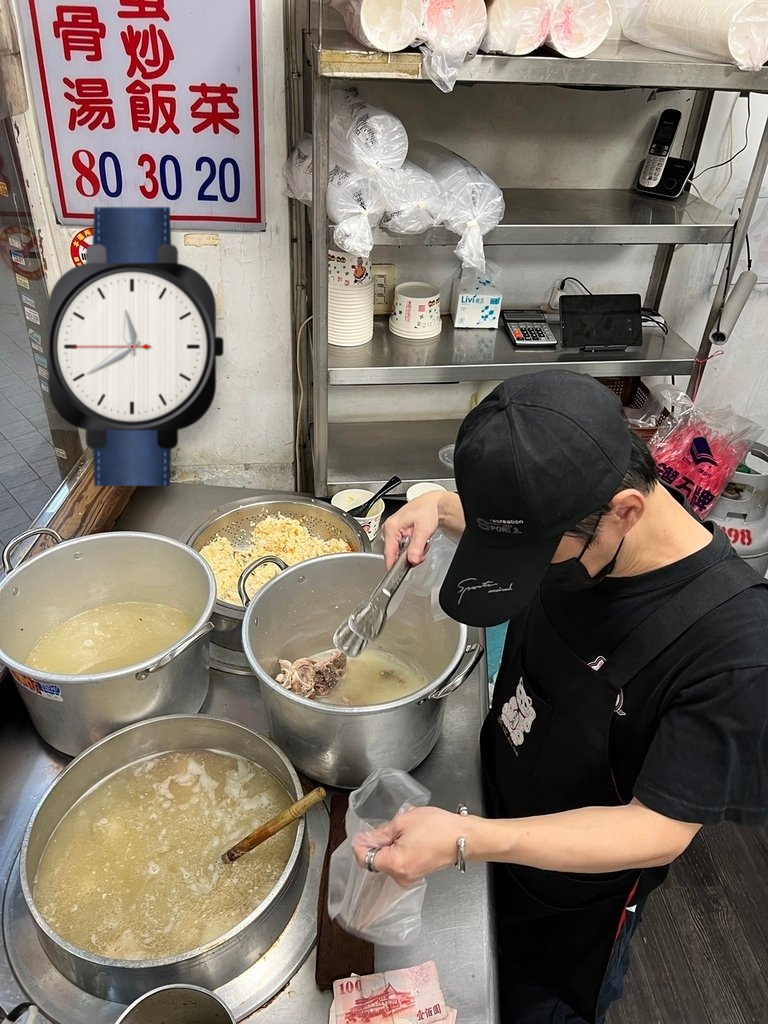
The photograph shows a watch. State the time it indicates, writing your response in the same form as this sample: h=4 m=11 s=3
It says h=11 m=39 s=45
